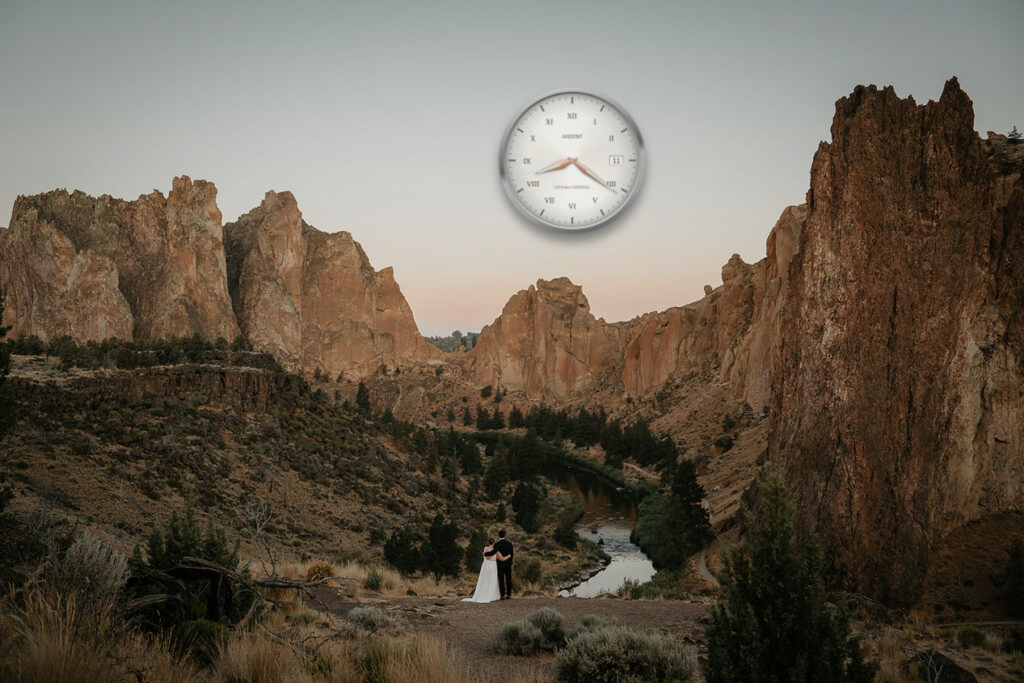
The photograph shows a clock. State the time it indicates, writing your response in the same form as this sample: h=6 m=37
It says h=8 m=21
